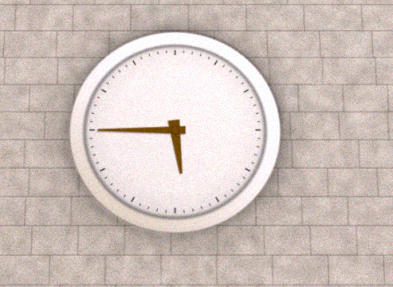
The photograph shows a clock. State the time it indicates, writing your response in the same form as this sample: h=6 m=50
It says h=5 m=45
